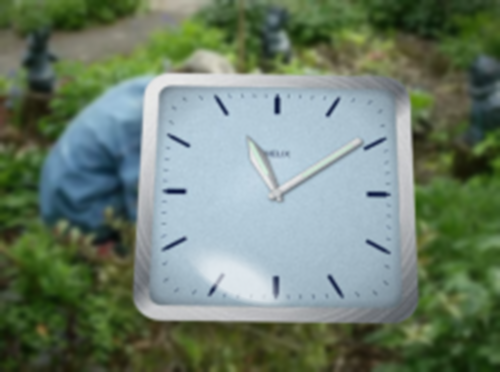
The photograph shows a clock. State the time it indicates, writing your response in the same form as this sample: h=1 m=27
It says h=11 m=9
